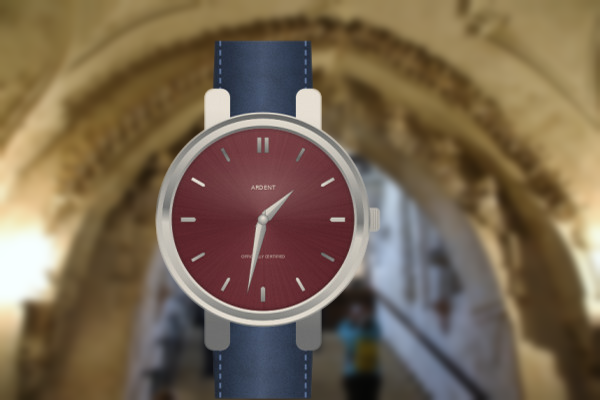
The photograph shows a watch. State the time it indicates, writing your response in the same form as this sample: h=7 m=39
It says h=1 m=32
